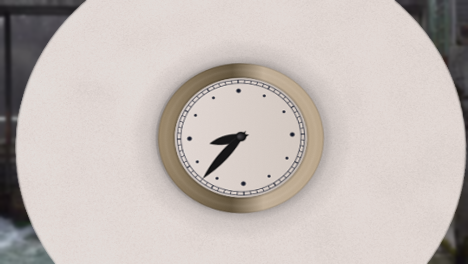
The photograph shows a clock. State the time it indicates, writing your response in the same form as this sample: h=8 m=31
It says h=8 m=37
